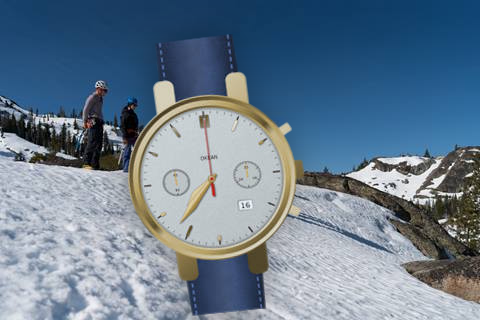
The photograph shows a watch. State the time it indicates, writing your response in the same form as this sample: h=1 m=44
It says h=7 m=37
